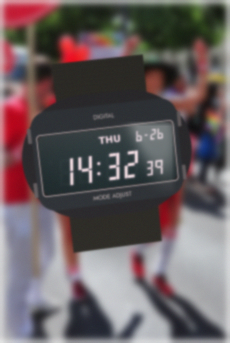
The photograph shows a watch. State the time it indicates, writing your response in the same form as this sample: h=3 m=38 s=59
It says h=14 m=32 s=39
